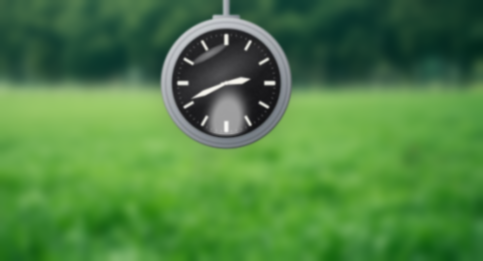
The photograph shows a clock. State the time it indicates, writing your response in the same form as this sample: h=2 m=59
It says h=2 m=41
